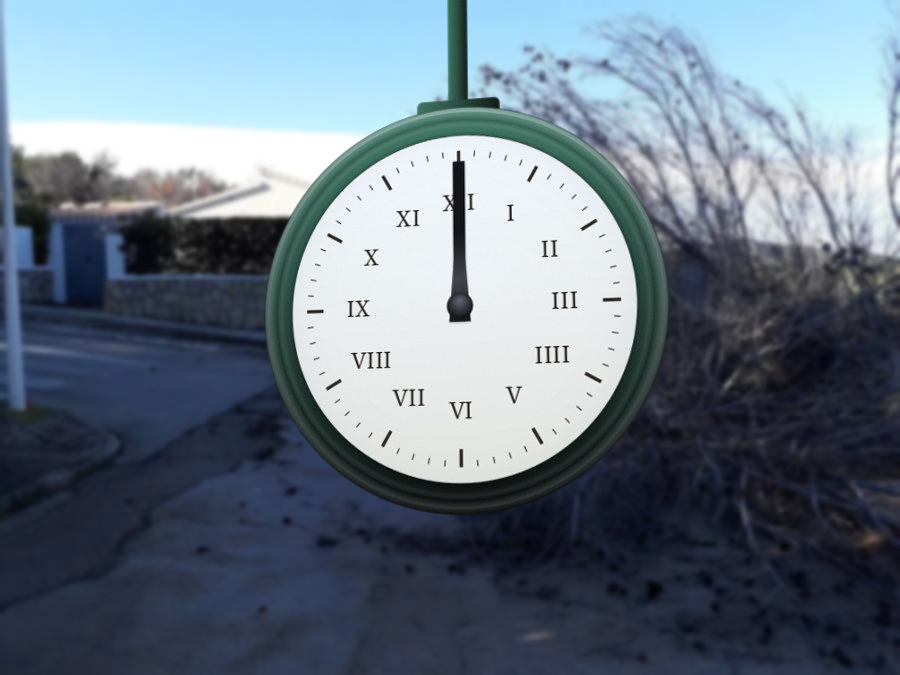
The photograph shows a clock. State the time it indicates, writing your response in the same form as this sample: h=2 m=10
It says h=12 m=0
